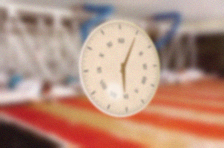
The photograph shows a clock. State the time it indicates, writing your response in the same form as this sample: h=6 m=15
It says h=6 m=5
